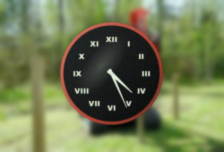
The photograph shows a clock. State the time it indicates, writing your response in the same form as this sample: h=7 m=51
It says h=4 m=26
